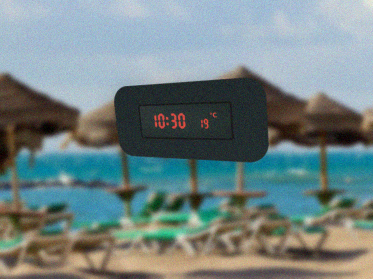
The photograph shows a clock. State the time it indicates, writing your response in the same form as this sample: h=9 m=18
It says h=10 m=30
